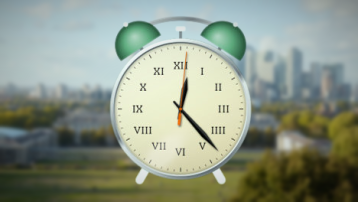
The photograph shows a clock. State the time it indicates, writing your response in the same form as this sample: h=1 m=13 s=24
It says h=12 m=23 s=1
